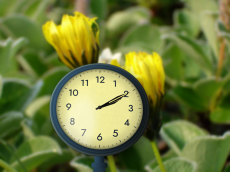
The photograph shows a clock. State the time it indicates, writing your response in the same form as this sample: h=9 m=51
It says h=2 m=10
